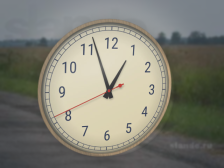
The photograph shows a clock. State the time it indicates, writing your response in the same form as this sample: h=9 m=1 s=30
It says h=12 m=56 s=41
